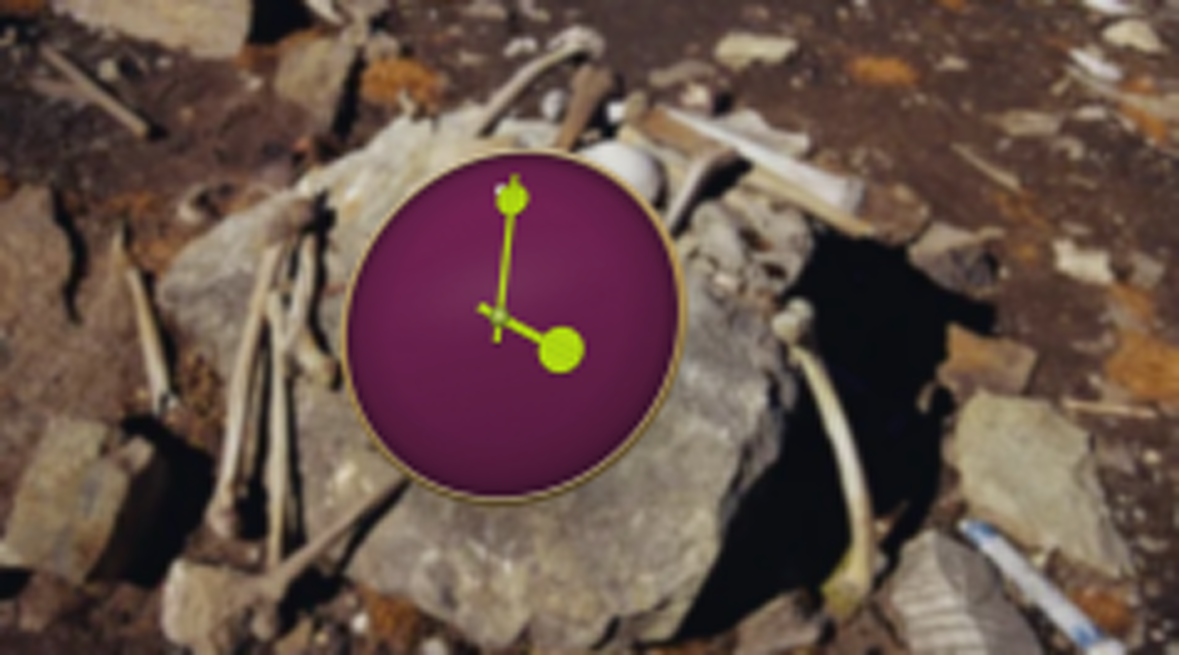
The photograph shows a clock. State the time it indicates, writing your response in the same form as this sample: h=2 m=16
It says h=4 m=1
